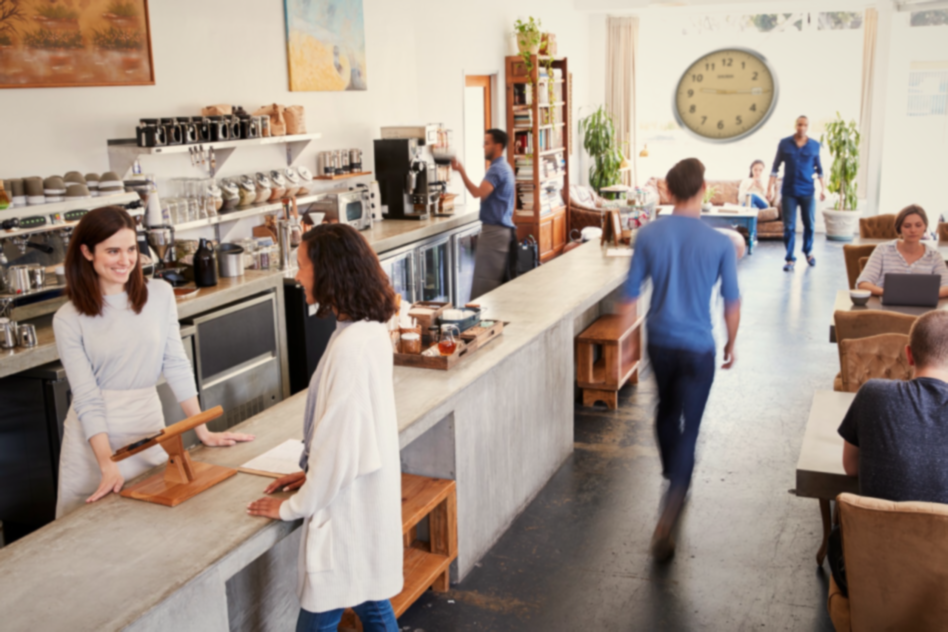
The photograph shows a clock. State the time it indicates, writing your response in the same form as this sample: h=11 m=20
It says h=9 m=15
